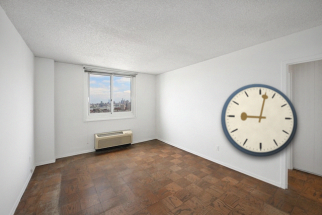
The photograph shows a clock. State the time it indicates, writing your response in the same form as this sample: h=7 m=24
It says h=9 m=2
